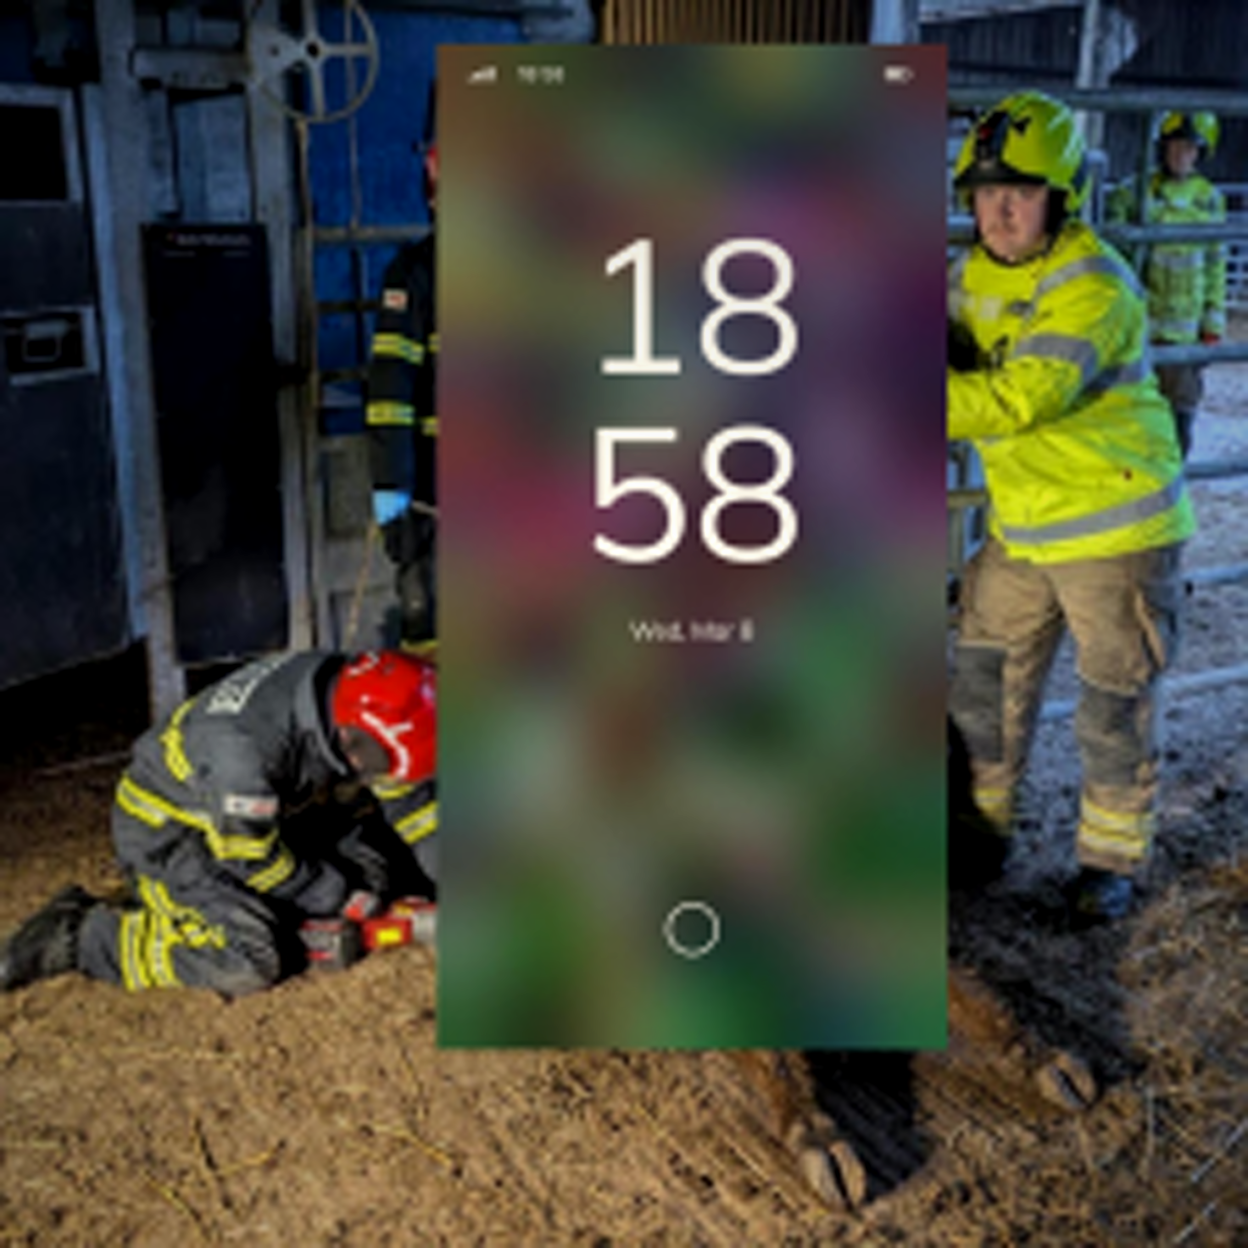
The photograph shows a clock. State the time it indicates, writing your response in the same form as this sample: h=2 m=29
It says h=18 m=58
